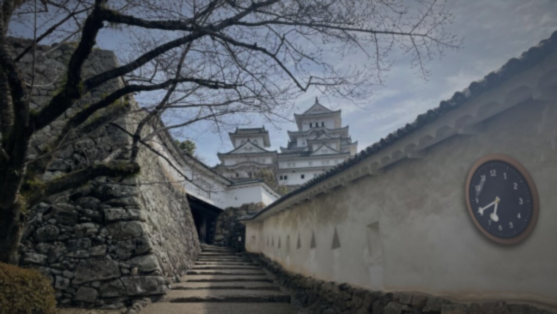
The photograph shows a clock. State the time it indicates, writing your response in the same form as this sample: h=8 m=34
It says h=6 m=41
